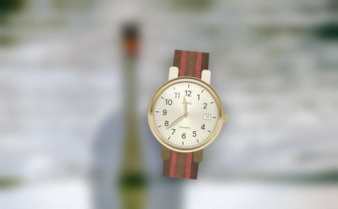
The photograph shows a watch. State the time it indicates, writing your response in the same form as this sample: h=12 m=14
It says h=11 m=38
